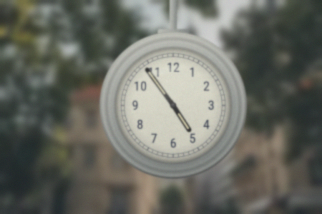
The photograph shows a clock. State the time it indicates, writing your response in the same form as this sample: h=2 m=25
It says h=4 m=54
